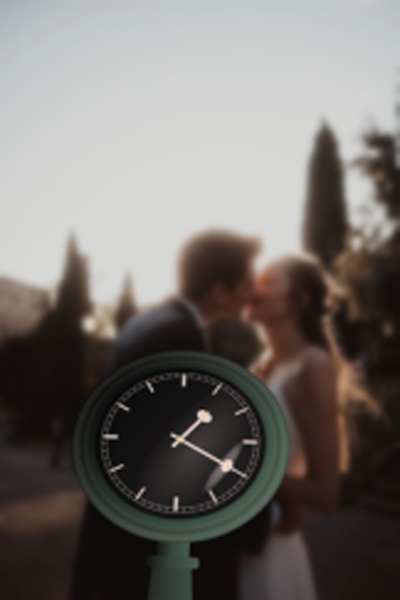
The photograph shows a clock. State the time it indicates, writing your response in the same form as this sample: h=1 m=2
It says h=1 m=20
